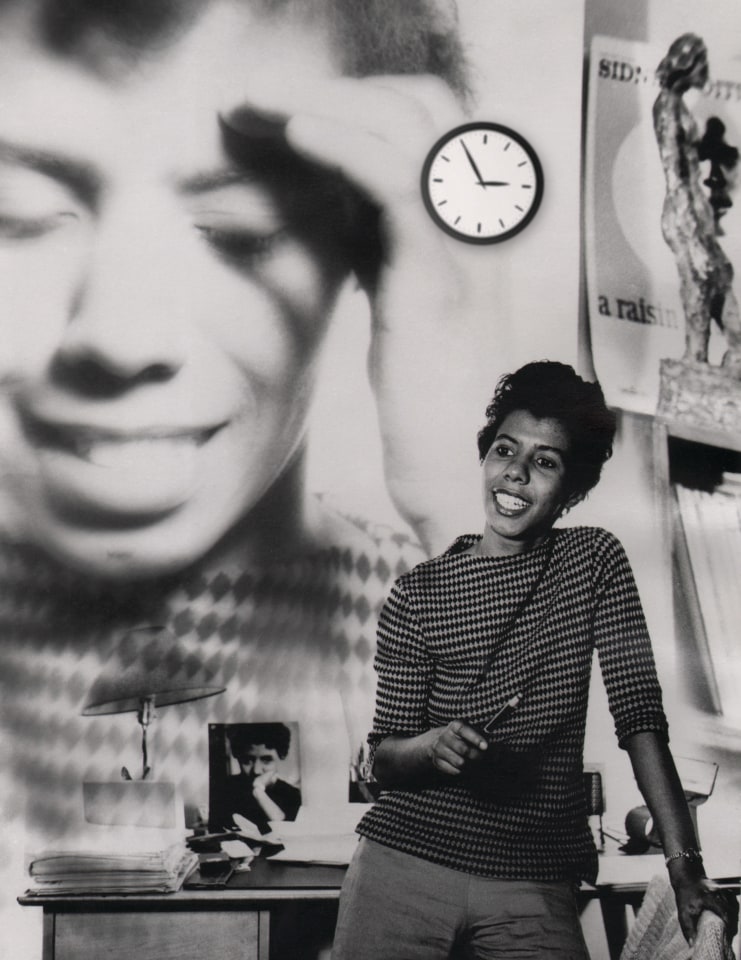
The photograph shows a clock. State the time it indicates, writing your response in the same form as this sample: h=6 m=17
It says h=2 m=55
